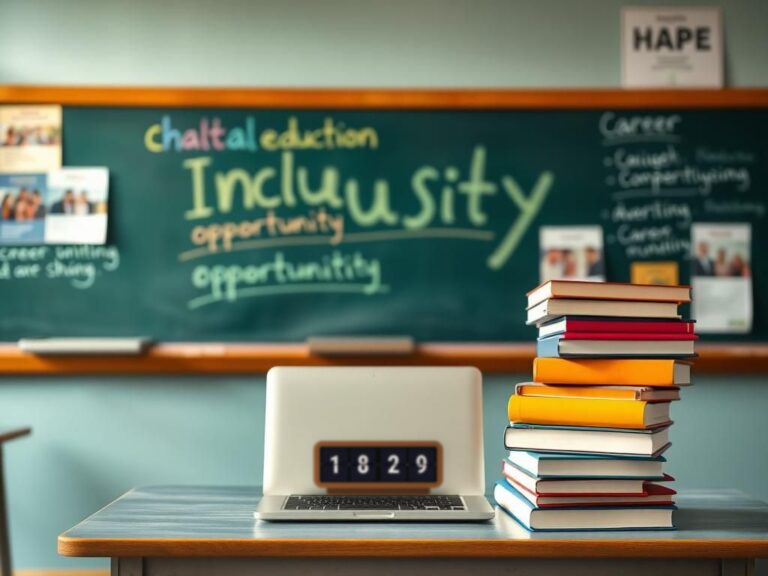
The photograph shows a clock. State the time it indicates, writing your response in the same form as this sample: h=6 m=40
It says h=18 m=29
